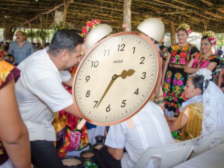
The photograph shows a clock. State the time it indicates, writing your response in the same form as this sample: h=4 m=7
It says h=2 m=34
